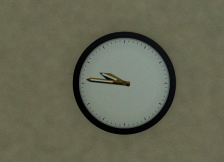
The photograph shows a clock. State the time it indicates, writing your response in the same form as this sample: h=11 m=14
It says h=9 m=46
